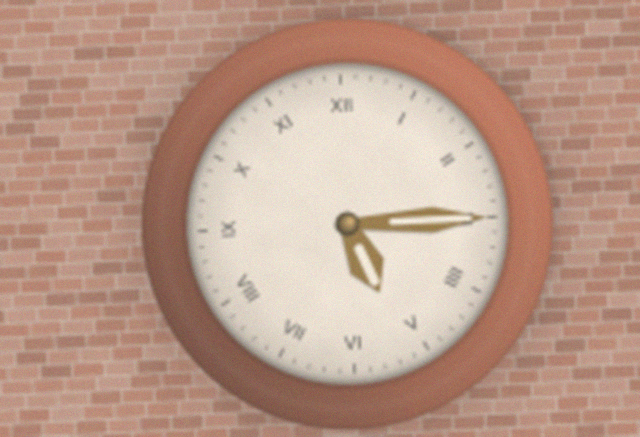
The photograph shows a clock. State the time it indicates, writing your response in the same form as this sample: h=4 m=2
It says h=5 m=15
